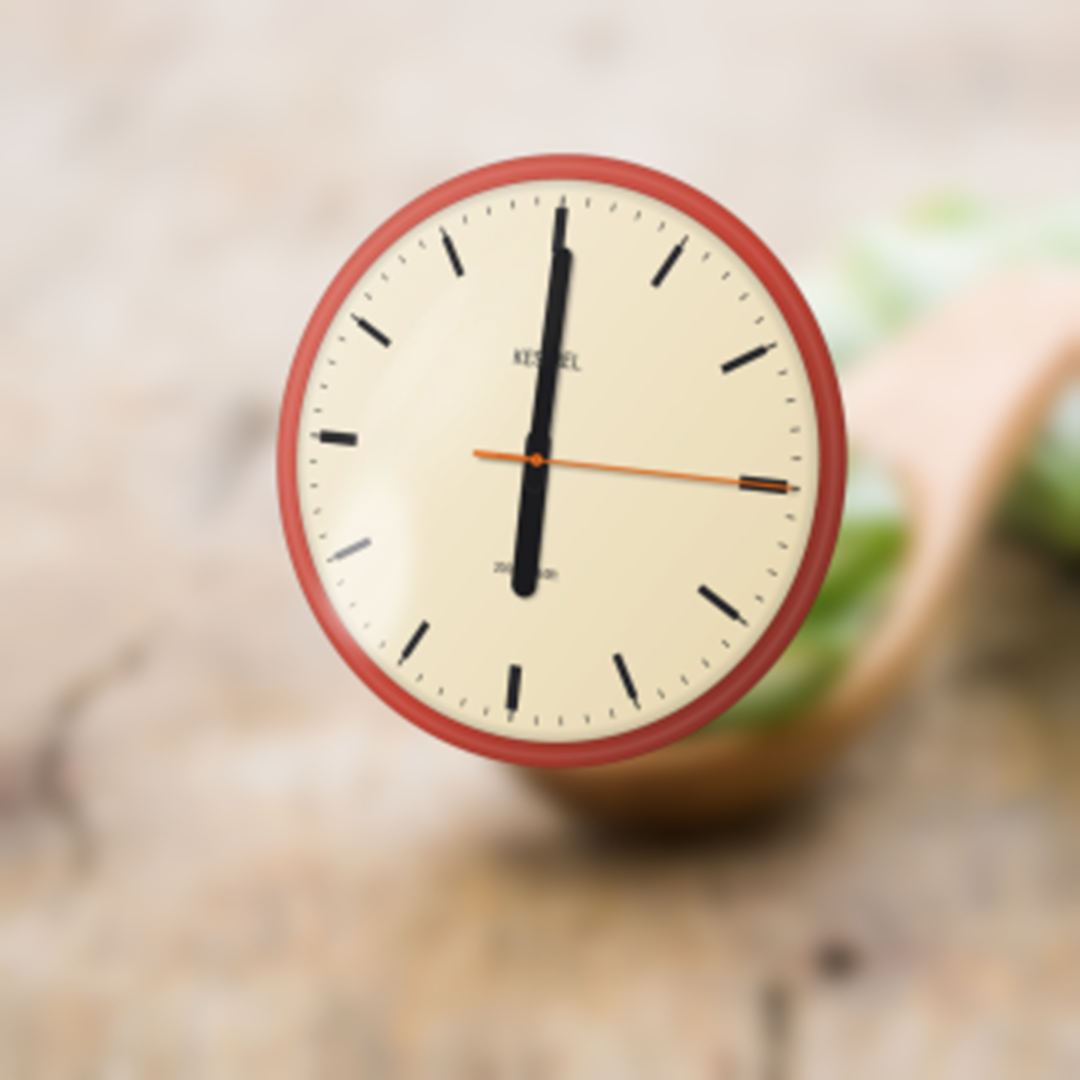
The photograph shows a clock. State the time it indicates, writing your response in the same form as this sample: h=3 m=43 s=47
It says h=6 m=0 s=15
